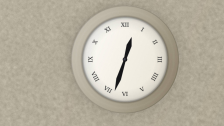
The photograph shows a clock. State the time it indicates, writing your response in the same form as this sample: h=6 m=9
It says h=12 m=33
